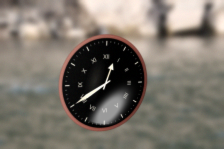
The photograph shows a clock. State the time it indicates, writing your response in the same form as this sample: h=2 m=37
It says h=12 m=40
